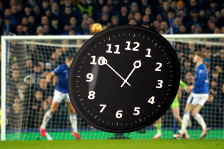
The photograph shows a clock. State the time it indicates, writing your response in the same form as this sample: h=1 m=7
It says h=12 m=51
